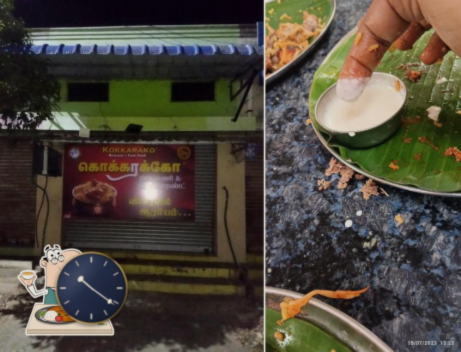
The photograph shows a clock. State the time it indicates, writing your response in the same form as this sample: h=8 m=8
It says h=10 m=21
